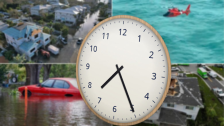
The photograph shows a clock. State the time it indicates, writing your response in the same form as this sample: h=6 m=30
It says h=7 m=25
